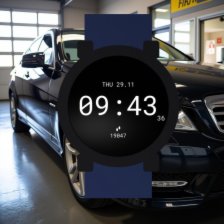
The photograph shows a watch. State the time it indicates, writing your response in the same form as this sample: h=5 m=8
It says h=9 m=43
